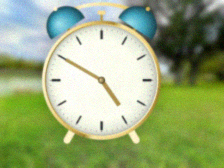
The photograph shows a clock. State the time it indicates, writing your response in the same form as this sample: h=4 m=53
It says h=4 m=50
